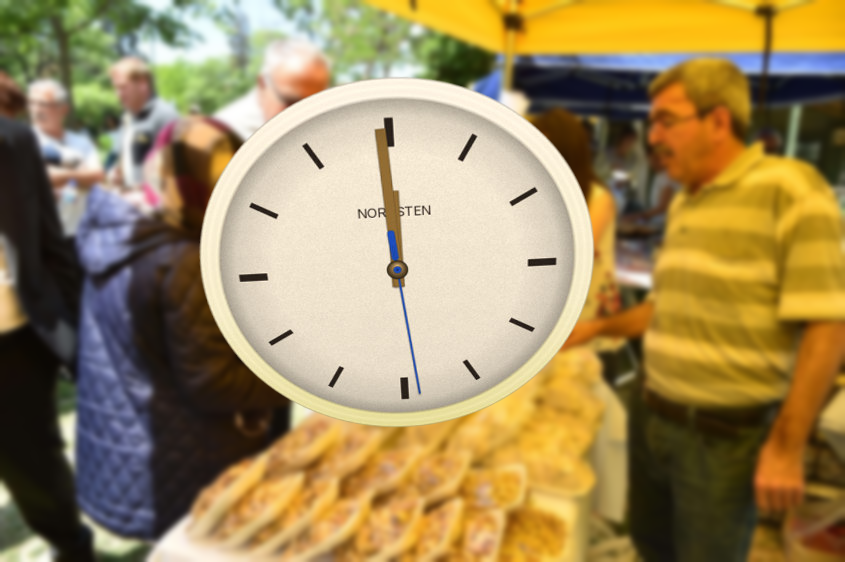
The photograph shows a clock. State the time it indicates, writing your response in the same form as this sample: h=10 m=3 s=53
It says h=11 m=59 s=29
